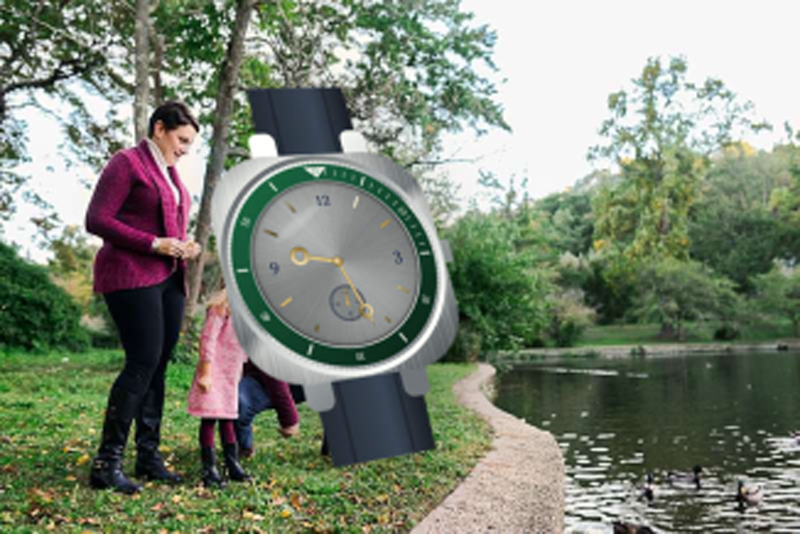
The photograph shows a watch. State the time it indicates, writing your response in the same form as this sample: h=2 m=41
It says h=9 m=27
